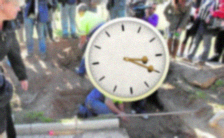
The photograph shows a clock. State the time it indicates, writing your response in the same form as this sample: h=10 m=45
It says h=3 m=20
